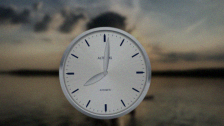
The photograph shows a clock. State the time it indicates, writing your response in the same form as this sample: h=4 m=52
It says h=8 m=1
